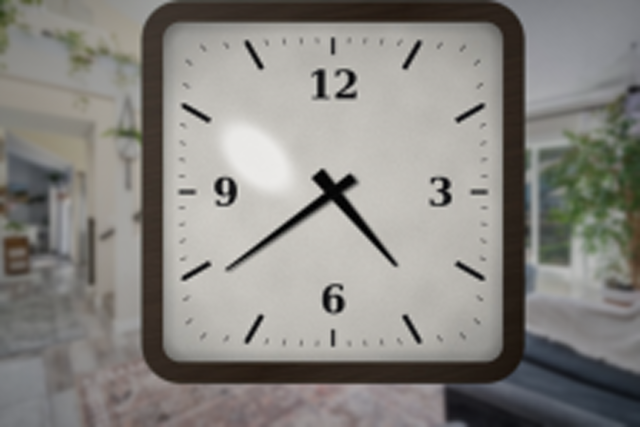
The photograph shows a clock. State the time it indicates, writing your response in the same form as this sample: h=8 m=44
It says h=4 m=39
